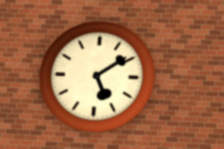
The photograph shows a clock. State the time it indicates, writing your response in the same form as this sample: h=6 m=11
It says h=5 m=9
